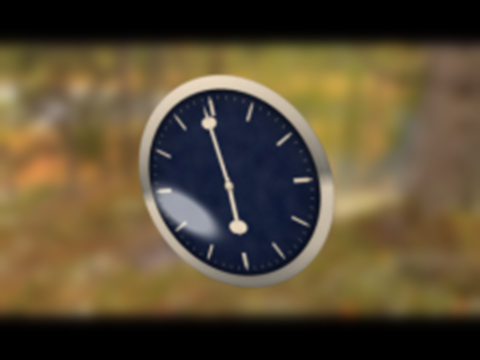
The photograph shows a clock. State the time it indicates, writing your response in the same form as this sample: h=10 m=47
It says h=5 m=59
